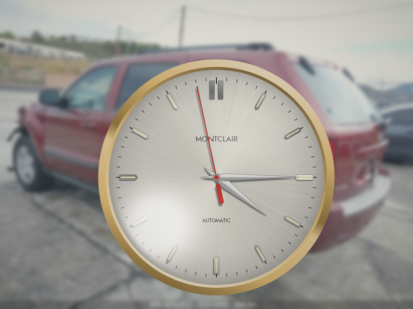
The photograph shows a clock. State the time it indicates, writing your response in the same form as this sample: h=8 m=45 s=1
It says h=4 m=14 s=58
